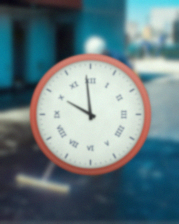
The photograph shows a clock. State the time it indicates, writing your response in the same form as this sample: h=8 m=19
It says h=9 m=59
